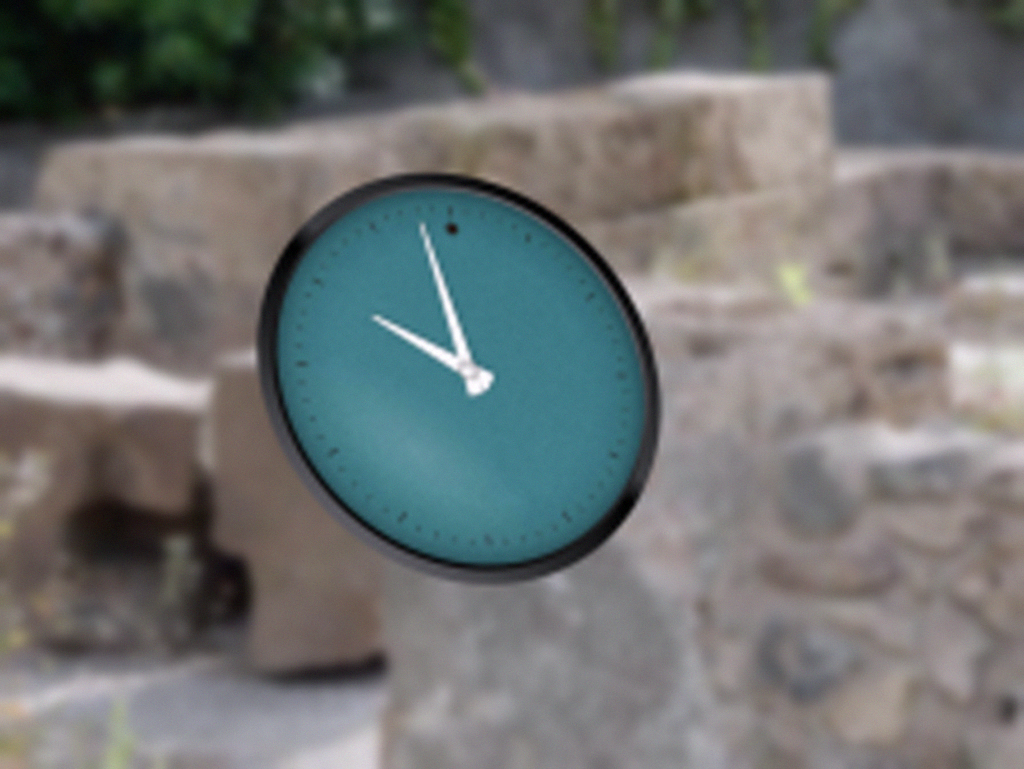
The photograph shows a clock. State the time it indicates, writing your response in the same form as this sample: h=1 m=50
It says h=9 m=58
